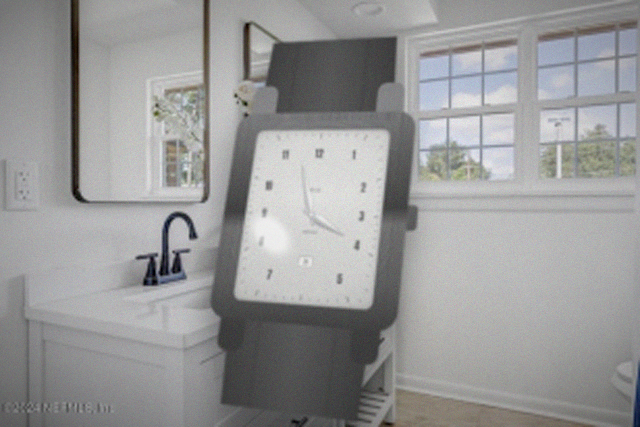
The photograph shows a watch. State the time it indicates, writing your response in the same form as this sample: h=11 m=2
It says h=3 m=57
